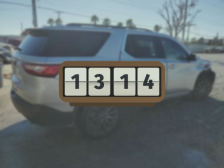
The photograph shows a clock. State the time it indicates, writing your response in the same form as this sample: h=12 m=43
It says h=13 m=14
